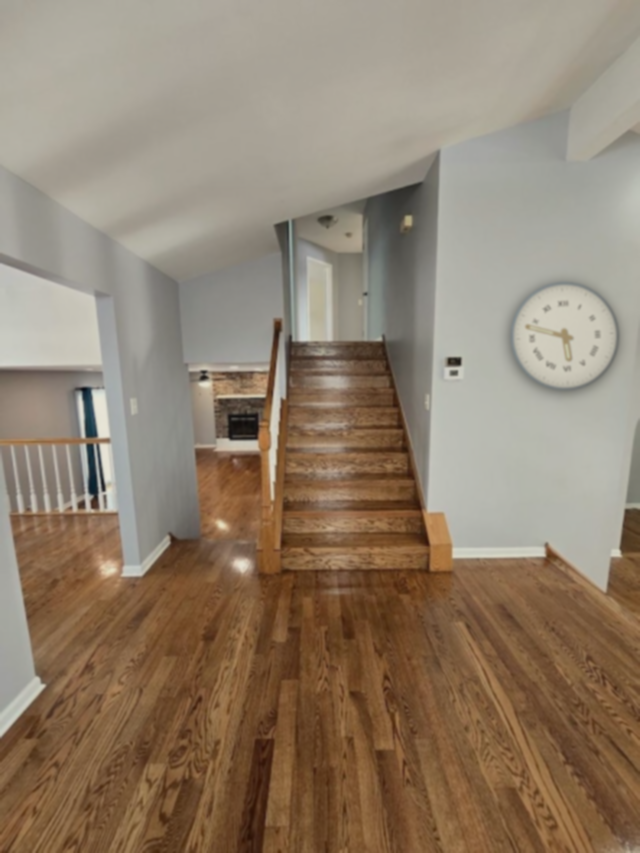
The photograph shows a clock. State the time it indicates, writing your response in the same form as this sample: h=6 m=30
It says h=5 m=48
